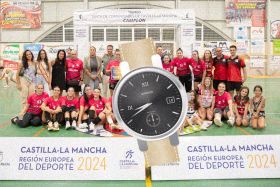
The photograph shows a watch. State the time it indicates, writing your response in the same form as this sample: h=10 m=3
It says h=8 m=41
